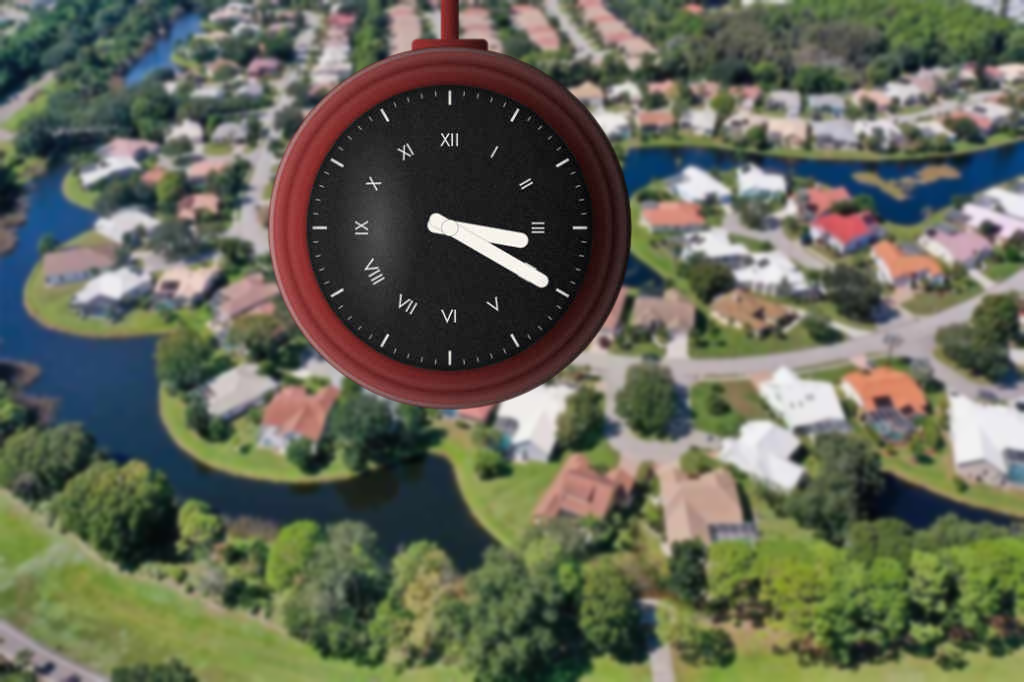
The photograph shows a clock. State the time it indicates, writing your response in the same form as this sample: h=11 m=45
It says h=3 m=20
